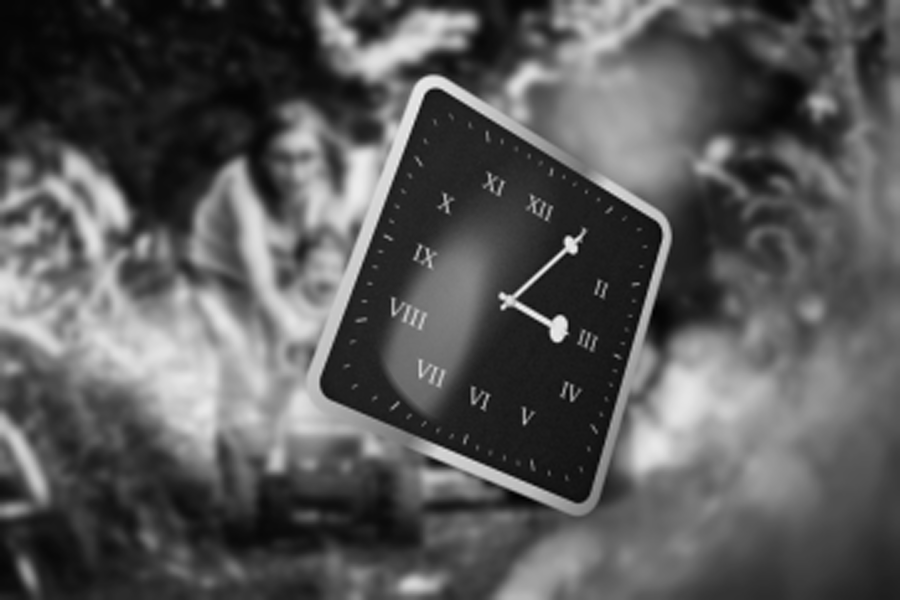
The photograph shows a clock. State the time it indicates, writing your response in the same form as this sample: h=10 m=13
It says h=3 m=5
